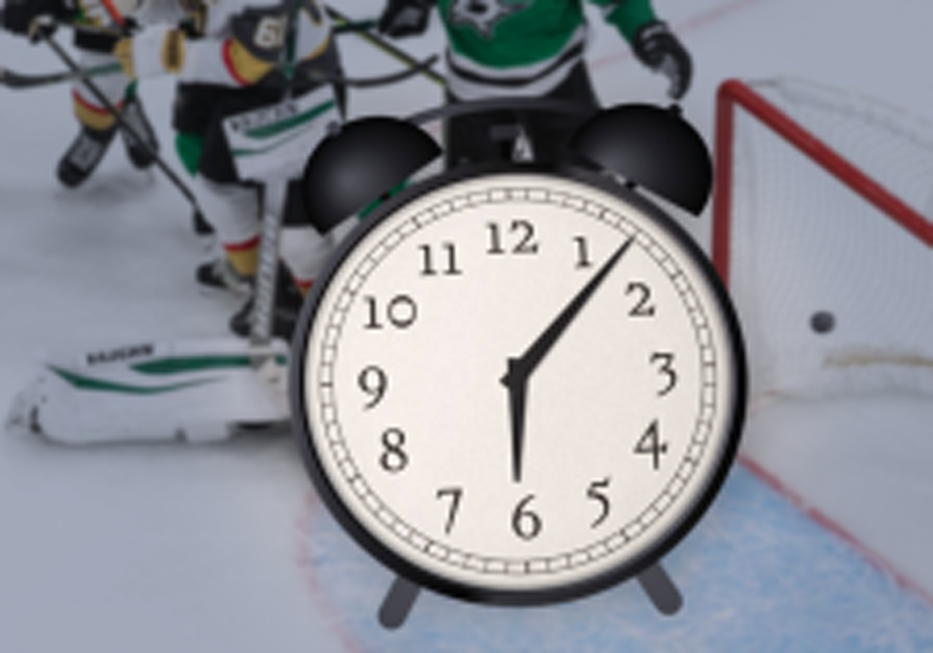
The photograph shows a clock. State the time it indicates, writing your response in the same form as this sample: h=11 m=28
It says h=6 m=7
